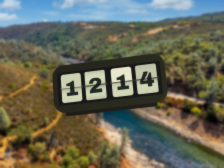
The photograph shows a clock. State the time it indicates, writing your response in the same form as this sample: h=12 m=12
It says h=12 m=14
